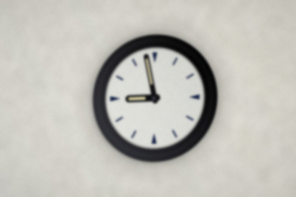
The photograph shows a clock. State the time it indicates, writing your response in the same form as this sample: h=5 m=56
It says h=8 m=58
